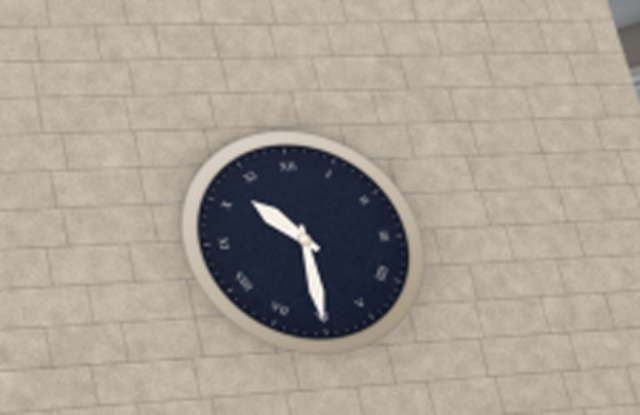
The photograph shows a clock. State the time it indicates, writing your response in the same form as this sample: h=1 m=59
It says h=10 m=30
